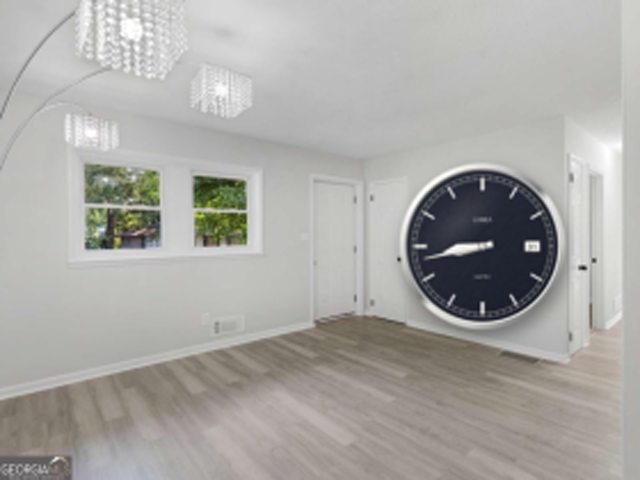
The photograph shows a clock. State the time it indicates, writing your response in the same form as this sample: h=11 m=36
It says h=8 m=43
